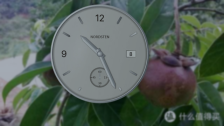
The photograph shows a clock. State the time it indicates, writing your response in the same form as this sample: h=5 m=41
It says h=10 m=26
